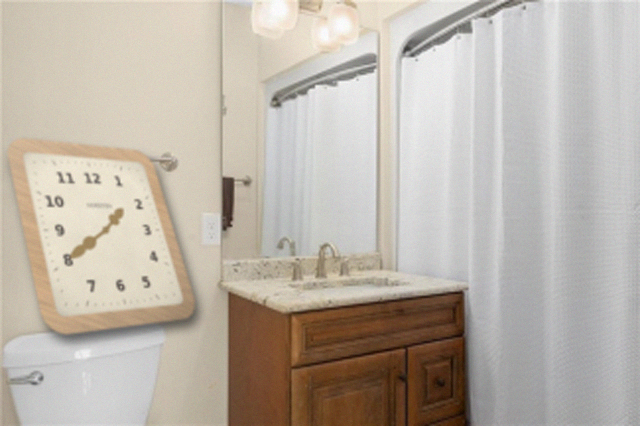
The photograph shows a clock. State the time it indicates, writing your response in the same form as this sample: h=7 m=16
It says h=1 m=40
